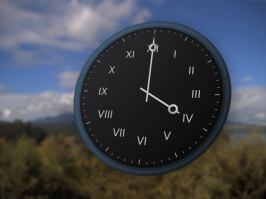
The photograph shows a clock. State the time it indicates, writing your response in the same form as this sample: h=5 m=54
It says h=4 m=0
